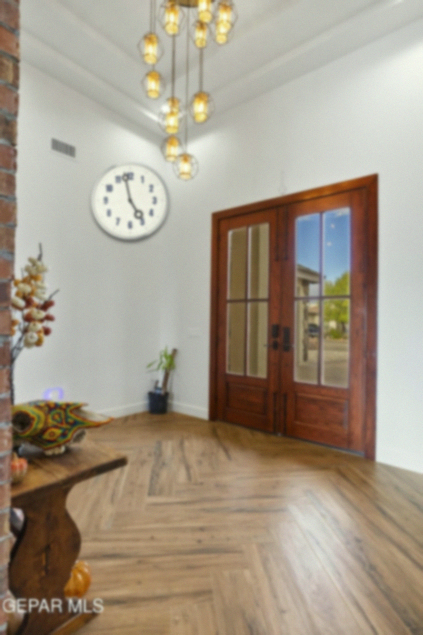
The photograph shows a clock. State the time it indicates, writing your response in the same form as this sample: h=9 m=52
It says h=4 m=58
